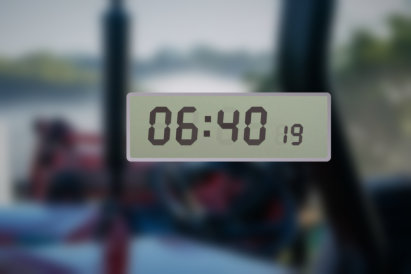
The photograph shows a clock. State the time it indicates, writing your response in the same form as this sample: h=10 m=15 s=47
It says h=6 m=40 s=19
